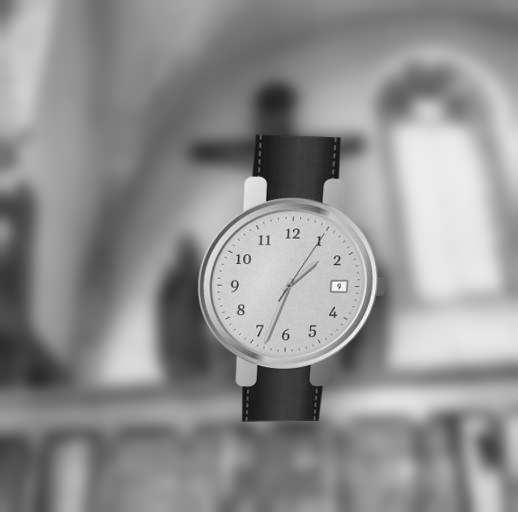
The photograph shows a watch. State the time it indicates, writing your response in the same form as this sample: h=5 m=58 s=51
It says h=1 m=33 s=5
